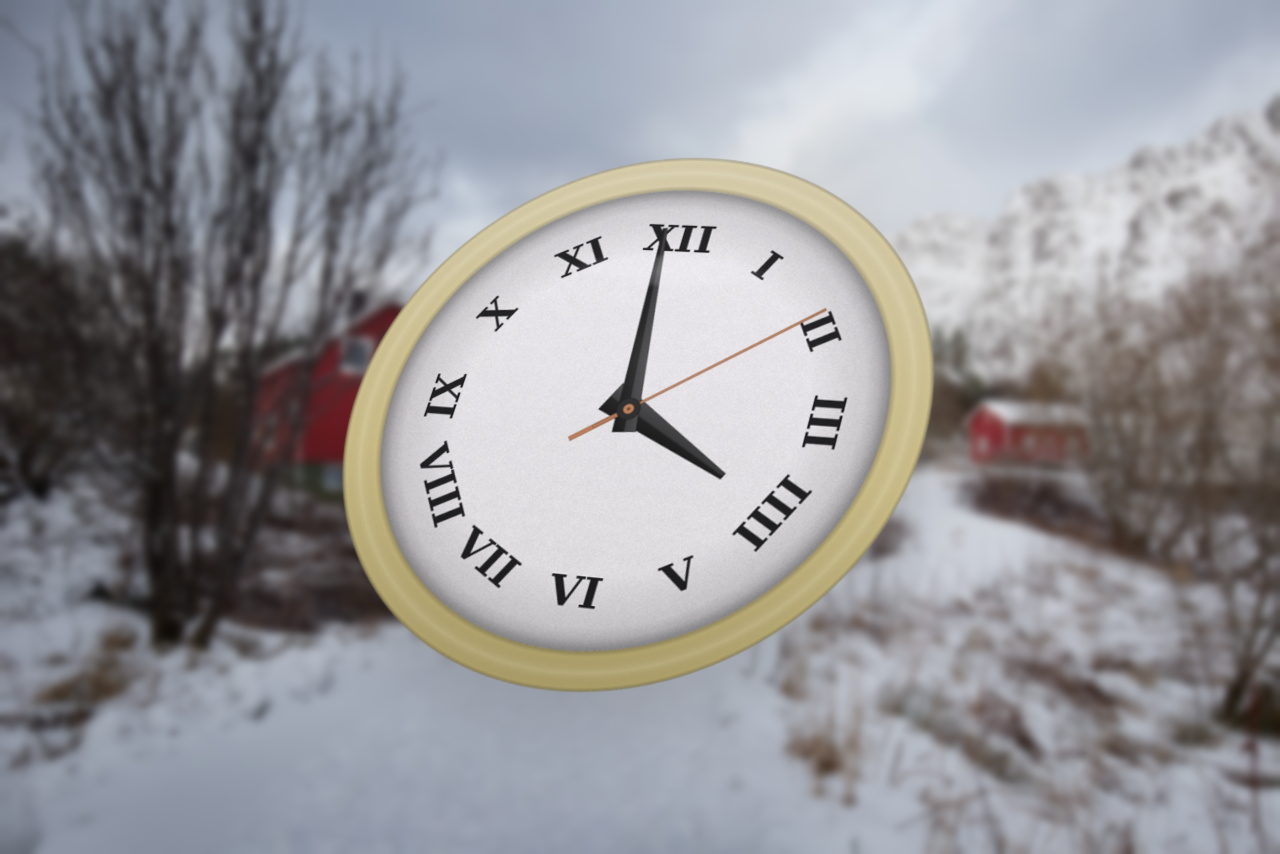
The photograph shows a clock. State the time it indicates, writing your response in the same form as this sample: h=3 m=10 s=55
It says h=3 m=59 s=9
